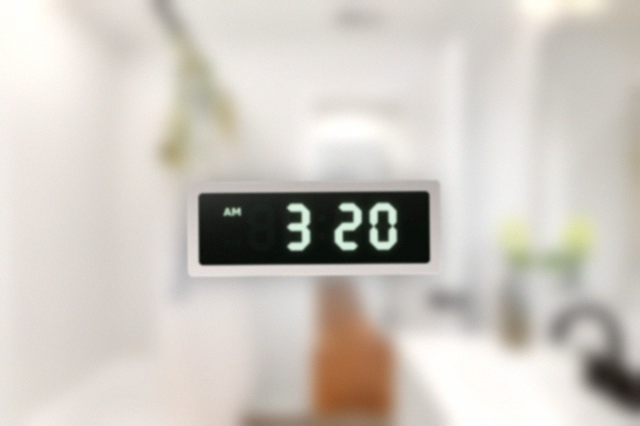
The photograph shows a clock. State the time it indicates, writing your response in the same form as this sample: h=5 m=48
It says h=3 m=20
